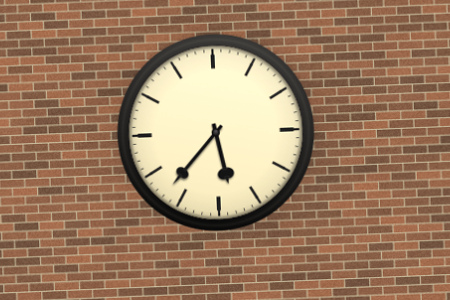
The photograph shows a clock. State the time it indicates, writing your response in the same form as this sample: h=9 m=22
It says h=5 m=37
